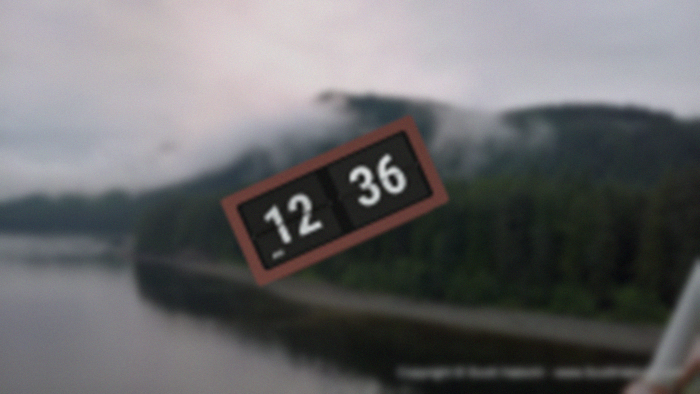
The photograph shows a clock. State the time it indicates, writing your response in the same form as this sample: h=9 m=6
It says h=12 m=36
